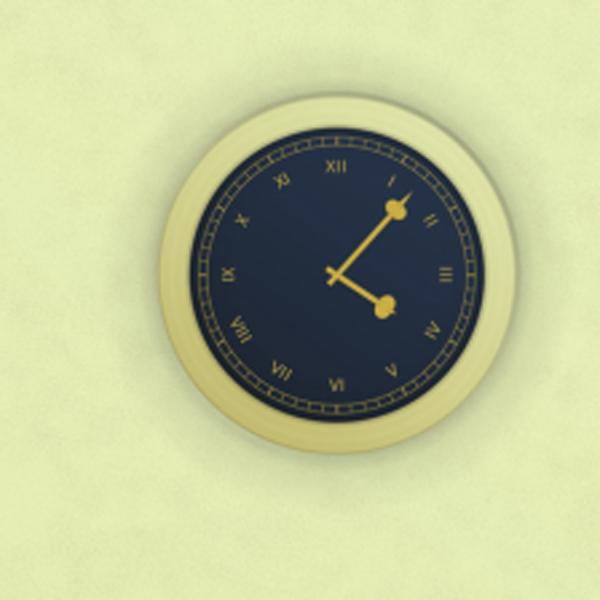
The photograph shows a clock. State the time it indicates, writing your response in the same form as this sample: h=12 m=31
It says h=4 m=7
